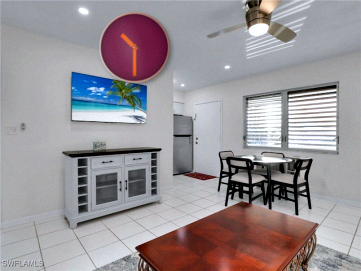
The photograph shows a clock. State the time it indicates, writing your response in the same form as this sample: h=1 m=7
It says h=10 m=30
